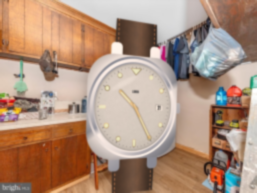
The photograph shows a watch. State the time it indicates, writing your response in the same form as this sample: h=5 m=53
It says h=10 m=25
